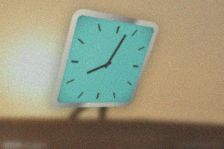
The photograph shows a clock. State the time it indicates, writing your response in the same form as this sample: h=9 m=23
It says h=8 m=3
